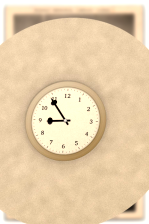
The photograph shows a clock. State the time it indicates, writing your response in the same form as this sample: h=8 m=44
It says h=8 m=54
